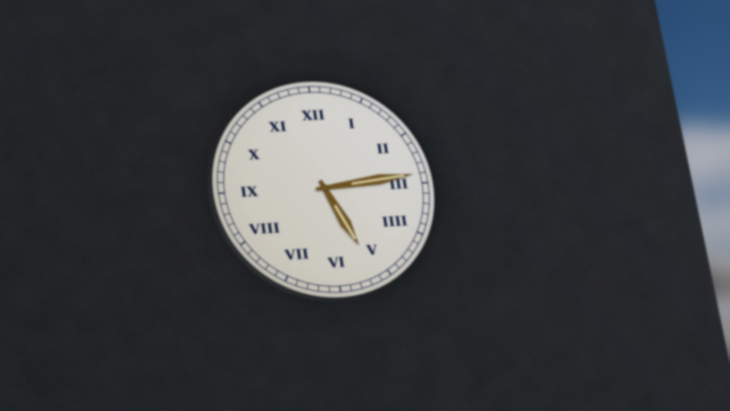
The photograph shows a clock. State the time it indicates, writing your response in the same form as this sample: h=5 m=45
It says h=5 m=14
